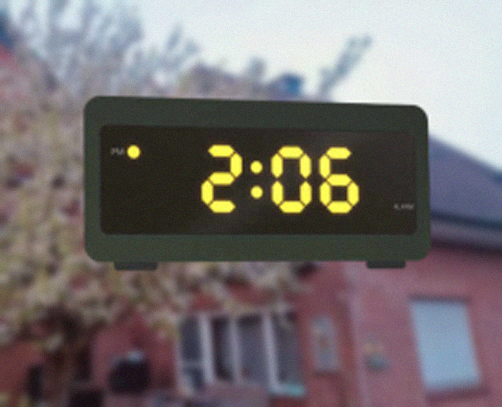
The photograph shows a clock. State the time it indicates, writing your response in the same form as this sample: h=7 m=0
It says h=2 m=6
